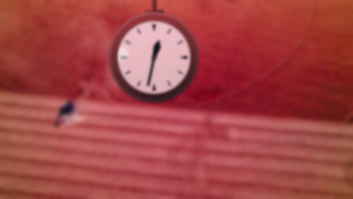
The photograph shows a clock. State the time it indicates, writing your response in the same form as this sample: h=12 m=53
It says h=12 m=32
